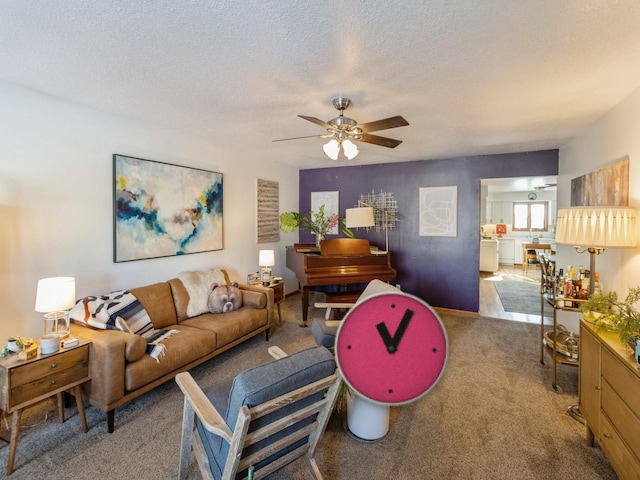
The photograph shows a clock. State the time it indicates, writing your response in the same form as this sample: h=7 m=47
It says h=11 m=4
